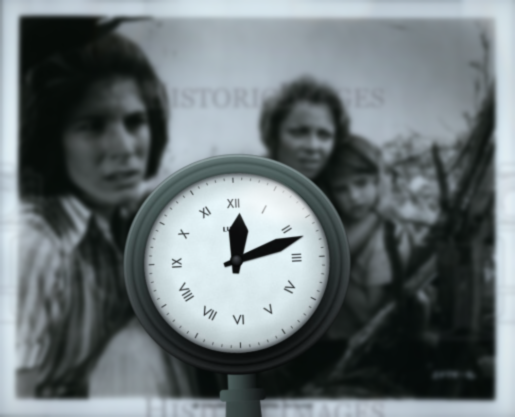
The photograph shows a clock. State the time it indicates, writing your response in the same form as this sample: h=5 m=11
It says h=12 m=12
